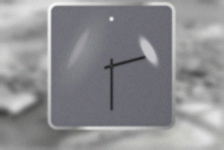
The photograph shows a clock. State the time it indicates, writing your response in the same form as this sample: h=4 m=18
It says h=2 m=30
